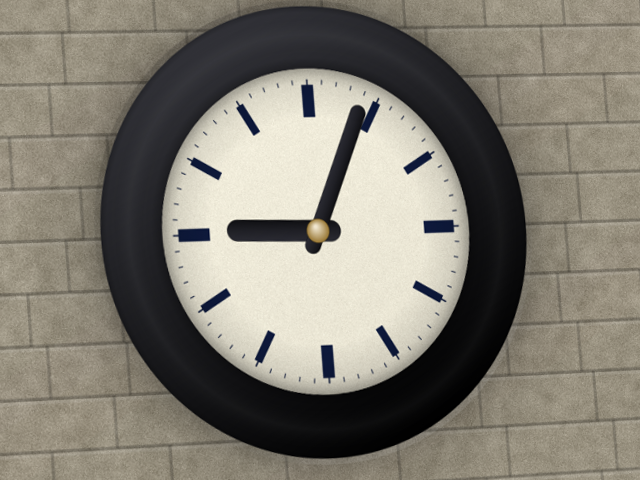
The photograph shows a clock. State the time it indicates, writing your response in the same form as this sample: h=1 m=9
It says h=9 m=4
